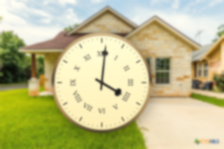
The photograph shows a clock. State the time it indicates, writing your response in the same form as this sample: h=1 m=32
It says h=4 m=1
